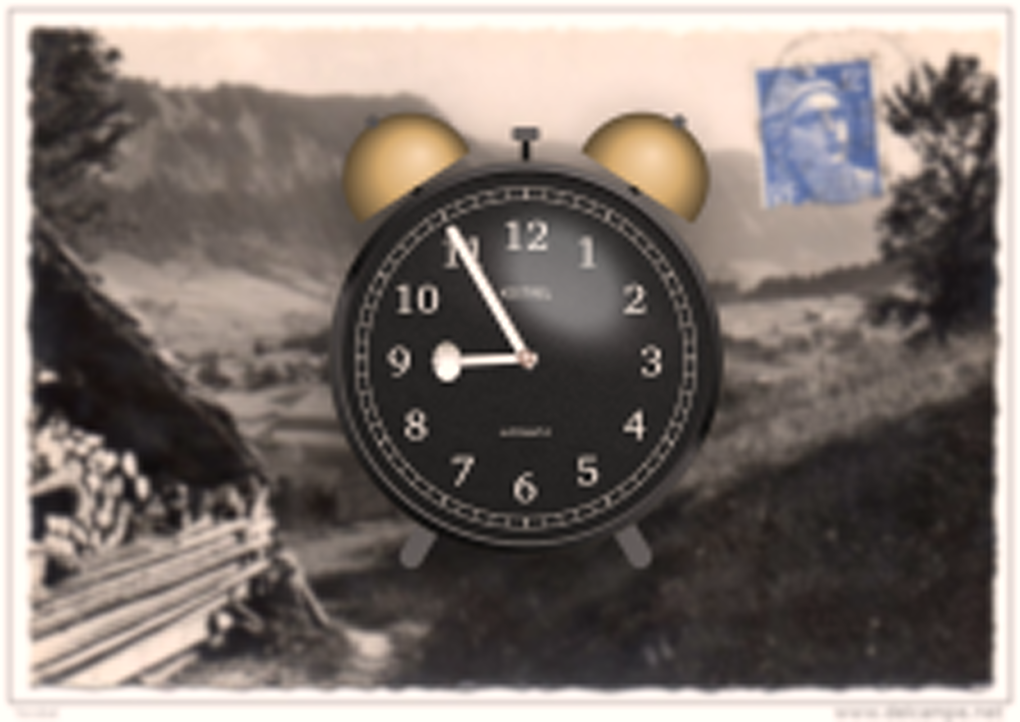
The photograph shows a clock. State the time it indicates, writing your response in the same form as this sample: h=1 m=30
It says h=8 m=55
